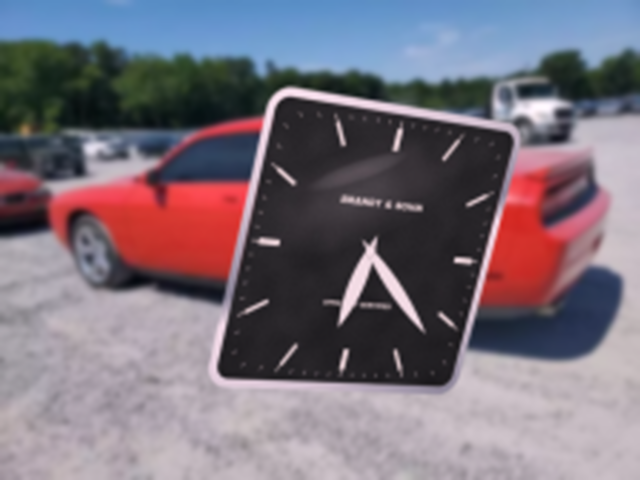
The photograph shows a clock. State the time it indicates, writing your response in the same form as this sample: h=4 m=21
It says h=6 m=22
